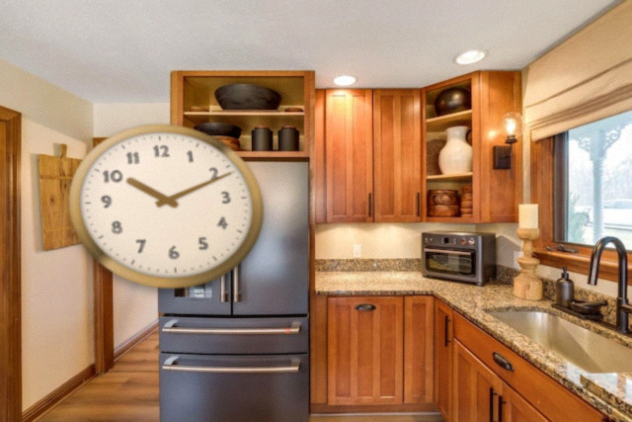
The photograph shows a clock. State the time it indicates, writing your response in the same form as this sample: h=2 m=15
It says h=10 m=11
